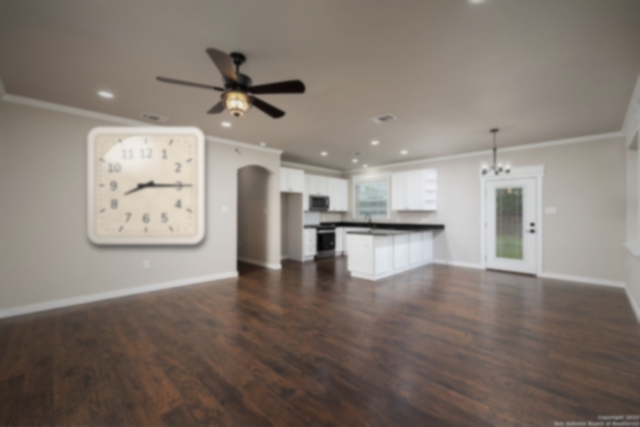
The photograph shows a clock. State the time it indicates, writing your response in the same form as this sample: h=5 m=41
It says h=8 m=15
